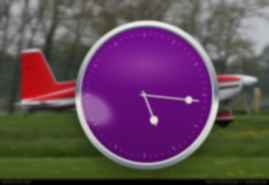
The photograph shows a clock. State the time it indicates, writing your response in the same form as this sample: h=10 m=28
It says h=5 m=16
